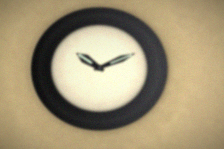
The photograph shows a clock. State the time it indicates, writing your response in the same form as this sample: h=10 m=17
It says h=10 m=11
